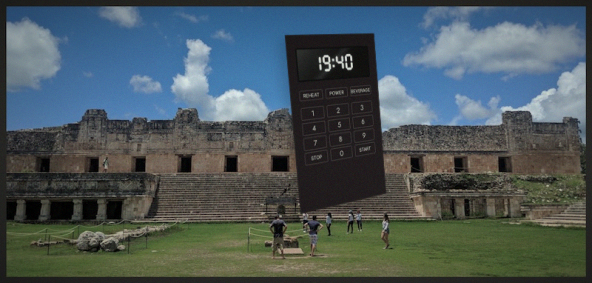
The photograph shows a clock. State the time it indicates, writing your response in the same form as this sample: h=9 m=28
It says h=19 m=40
